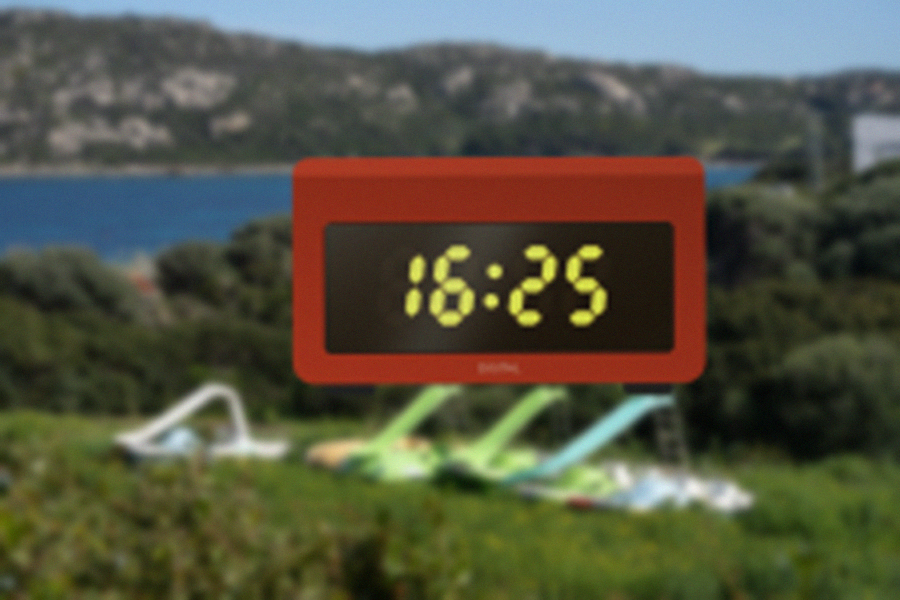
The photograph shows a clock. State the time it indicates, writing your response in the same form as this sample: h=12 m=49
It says h=16 m=25
